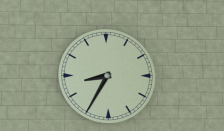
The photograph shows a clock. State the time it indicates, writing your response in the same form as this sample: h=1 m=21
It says h=8 m=35
